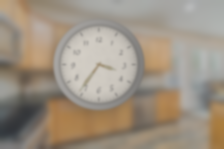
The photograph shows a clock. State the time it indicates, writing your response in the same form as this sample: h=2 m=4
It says h=3 m=36
